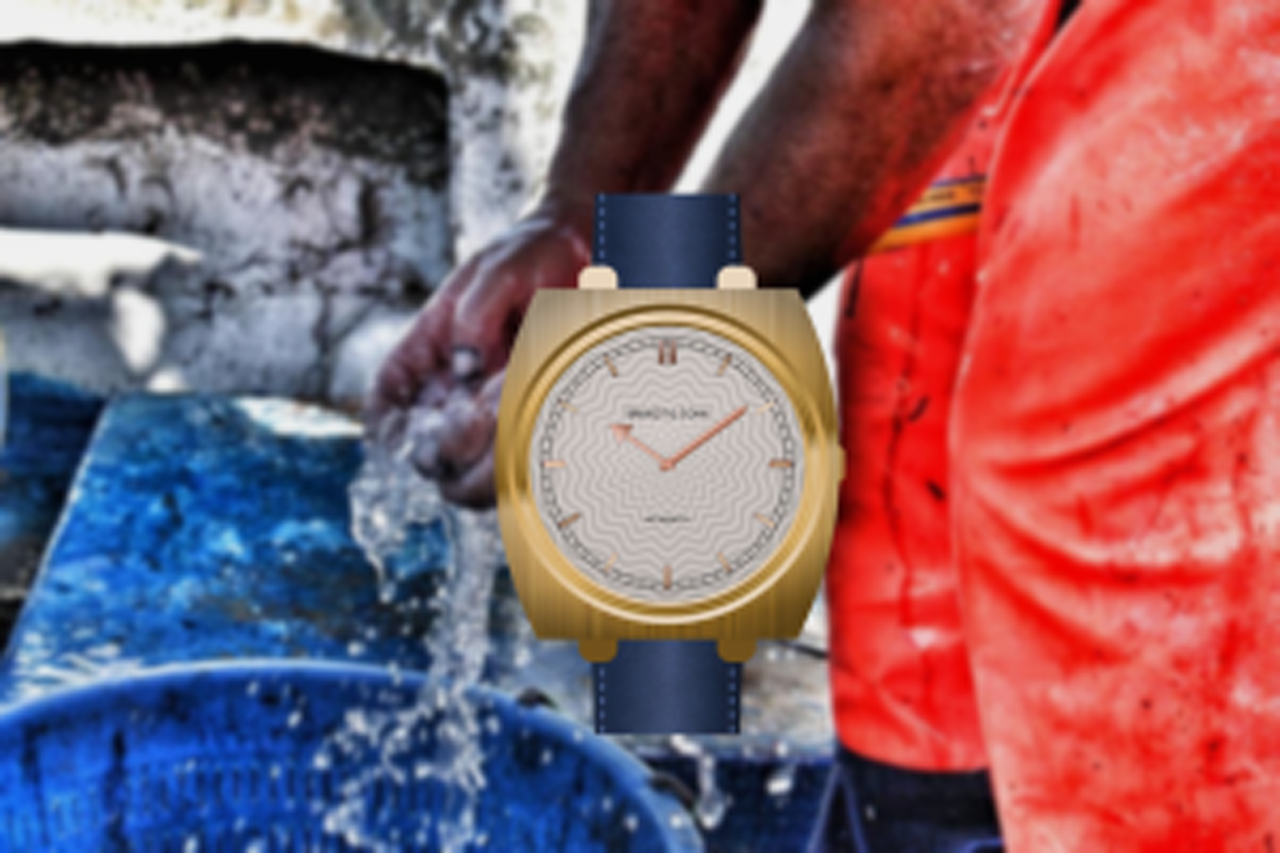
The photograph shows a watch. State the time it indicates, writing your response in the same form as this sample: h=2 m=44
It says h=10 m=9
